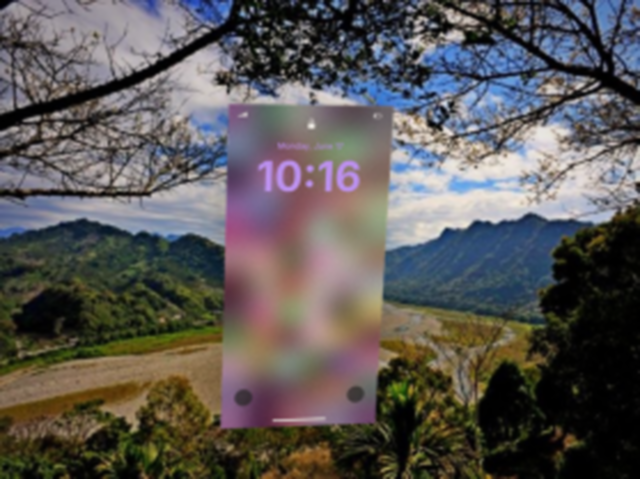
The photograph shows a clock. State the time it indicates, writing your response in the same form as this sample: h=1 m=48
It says h=10 m=16
